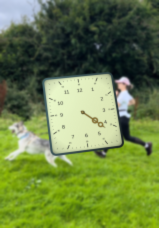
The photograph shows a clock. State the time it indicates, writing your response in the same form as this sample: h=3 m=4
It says h=4 m=22
